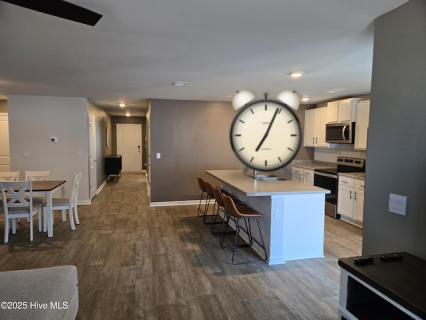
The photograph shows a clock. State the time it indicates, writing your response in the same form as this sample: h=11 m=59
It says h=7 m=4
